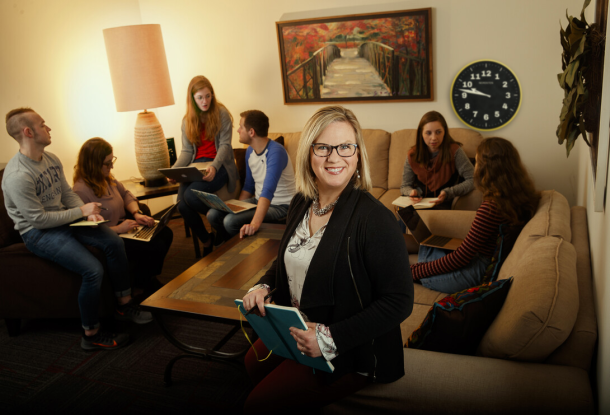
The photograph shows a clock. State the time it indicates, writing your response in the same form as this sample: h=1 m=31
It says h=9 m=47
